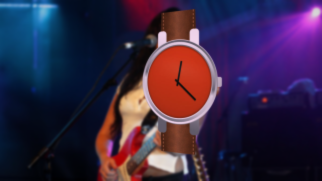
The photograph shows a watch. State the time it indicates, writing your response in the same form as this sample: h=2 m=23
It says h=12 m=22
